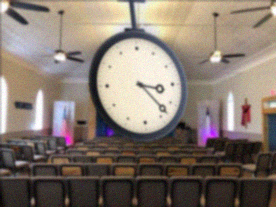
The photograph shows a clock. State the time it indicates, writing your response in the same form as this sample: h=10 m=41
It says h=3 m=23
